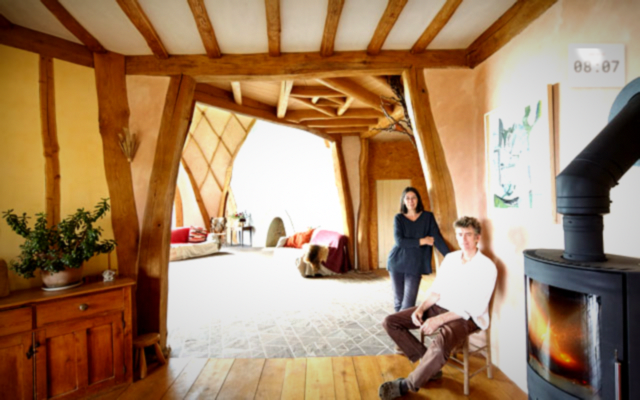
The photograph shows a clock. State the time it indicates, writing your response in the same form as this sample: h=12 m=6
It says h=8 m=7
